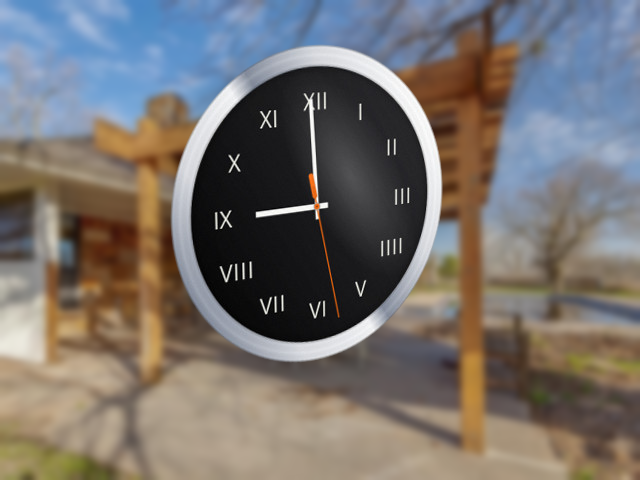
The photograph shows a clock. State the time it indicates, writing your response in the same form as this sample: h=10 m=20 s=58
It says h=8 m=59 s=28
